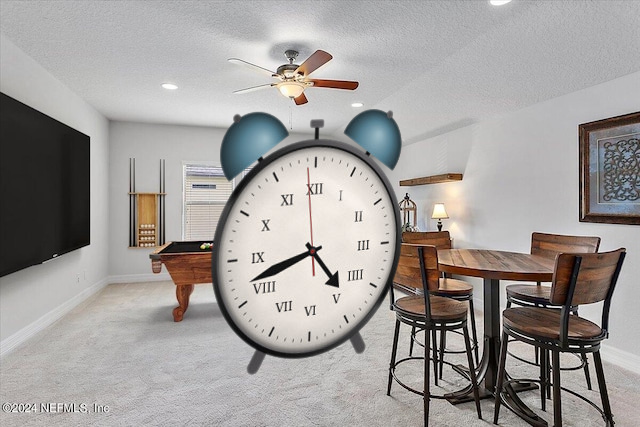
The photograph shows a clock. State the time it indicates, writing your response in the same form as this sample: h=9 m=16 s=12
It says h=4 m=41 s=59
